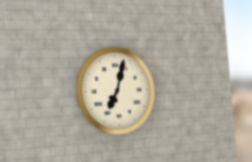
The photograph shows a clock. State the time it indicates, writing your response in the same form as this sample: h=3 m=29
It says h=7 m=3
